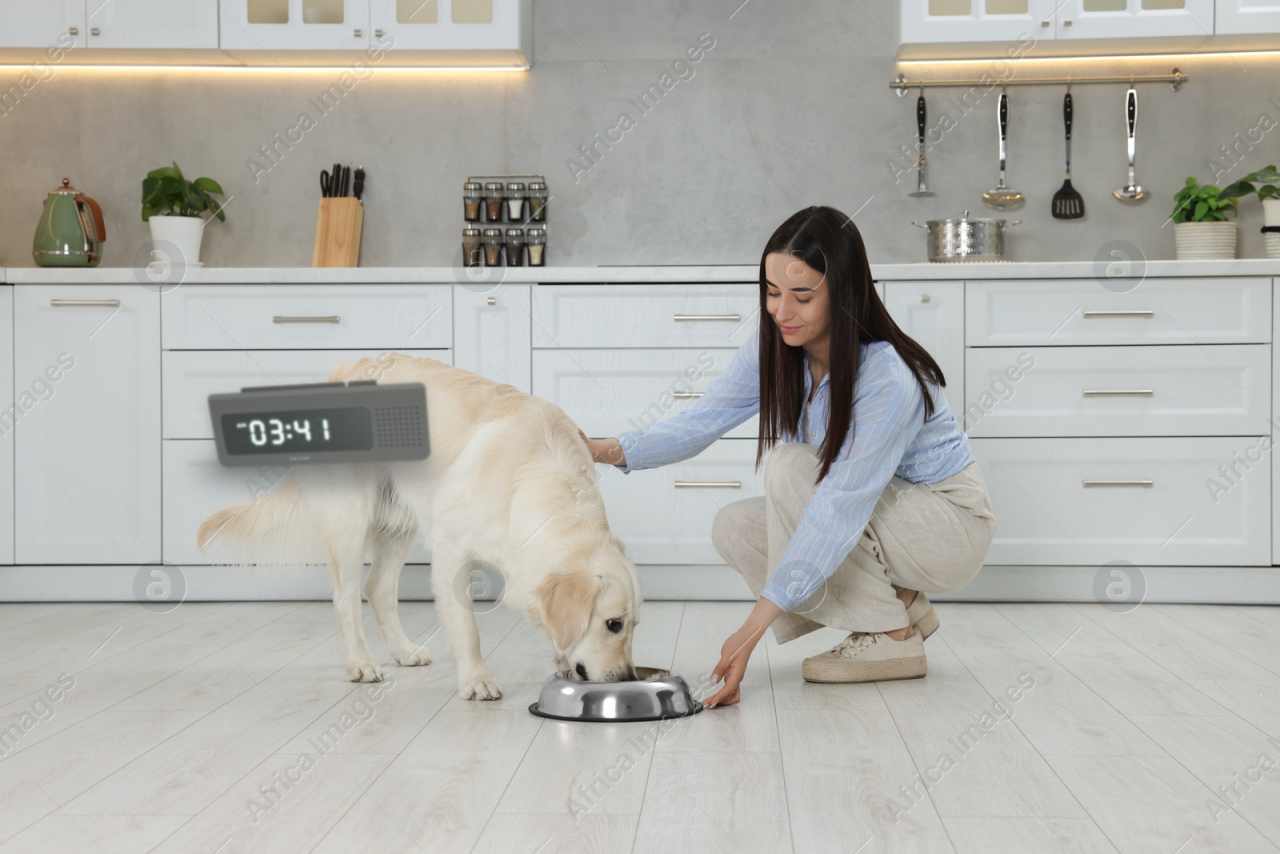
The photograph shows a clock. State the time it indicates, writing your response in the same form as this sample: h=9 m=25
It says h=3 m=41
